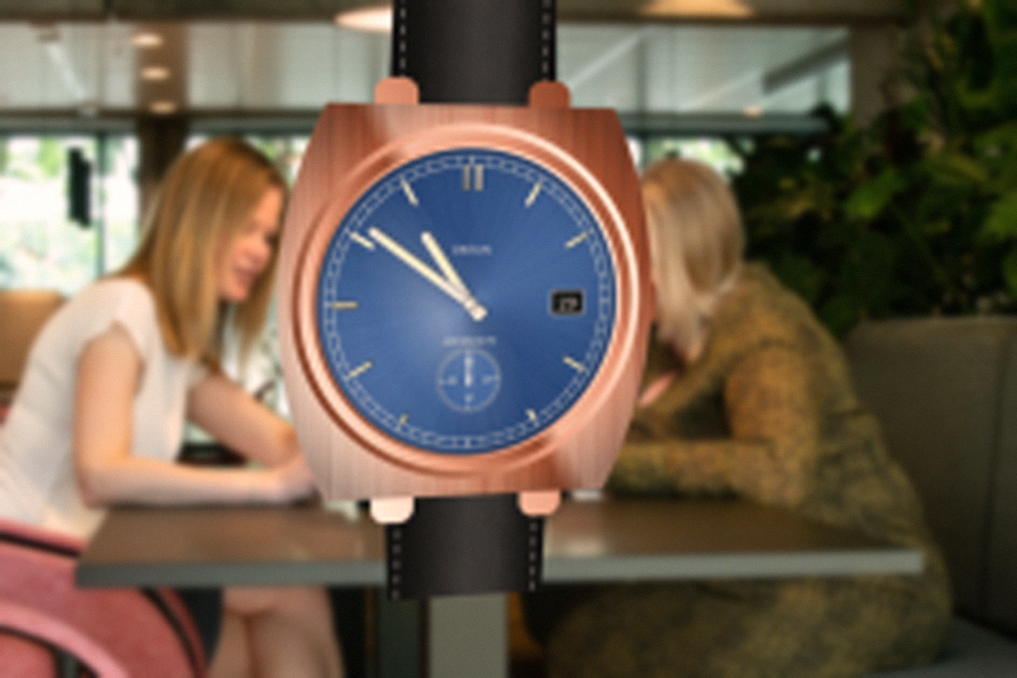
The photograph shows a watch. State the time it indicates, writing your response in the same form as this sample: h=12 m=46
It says h=10 m=51
